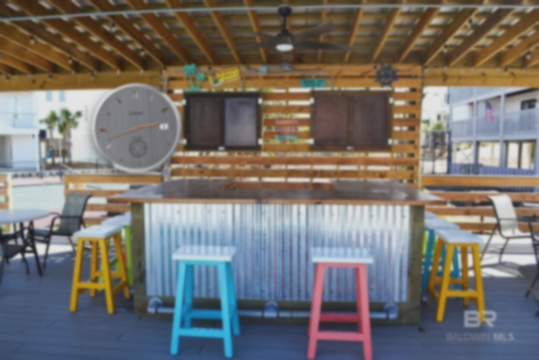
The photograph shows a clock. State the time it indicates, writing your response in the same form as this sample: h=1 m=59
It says h=2 m=42
